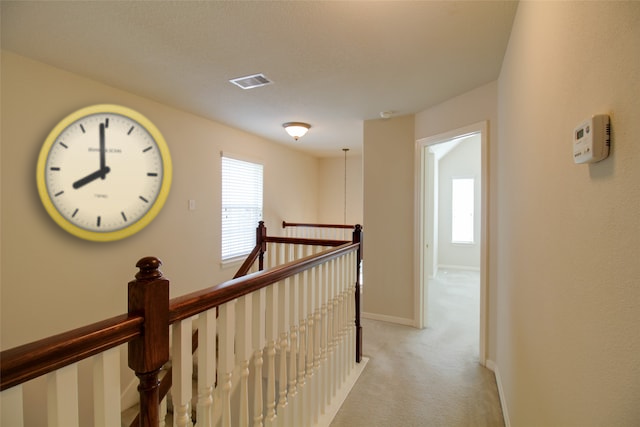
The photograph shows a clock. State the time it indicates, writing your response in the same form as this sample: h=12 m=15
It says h=7 m=59
